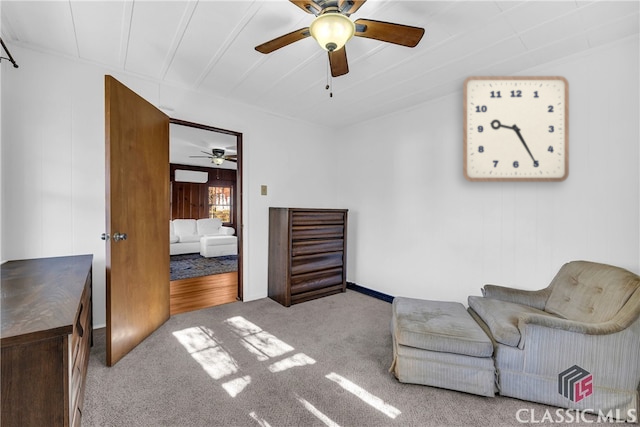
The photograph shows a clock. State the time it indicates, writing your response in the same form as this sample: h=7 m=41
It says h=9 m=25
